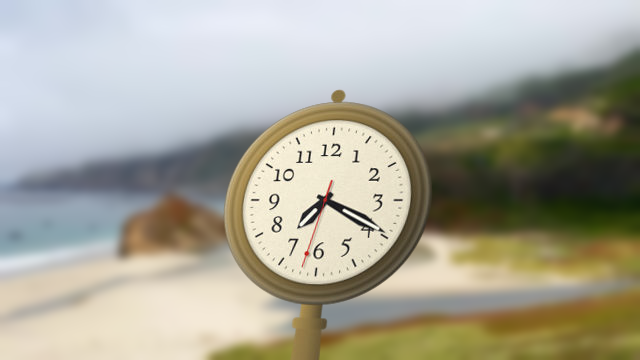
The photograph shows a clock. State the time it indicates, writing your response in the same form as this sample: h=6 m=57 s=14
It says h=7 m=19 s=32
